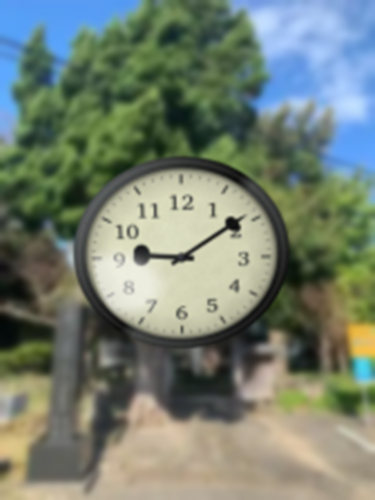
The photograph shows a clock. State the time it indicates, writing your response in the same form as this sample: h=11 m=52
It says h=9 m=9
